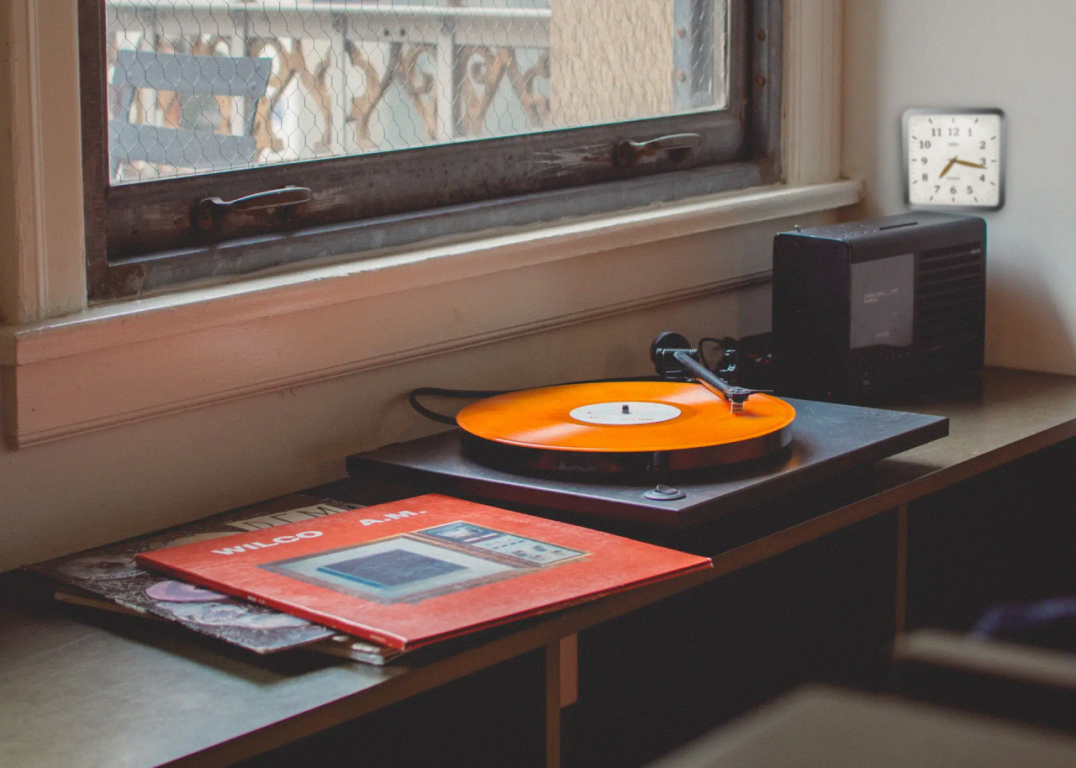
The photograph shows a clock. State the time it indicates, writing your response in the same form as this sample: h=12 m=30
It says h=7 m=17
